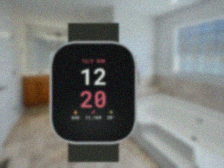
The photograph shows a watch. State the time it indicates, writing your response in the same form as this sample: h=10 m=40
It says h=12 m=20
